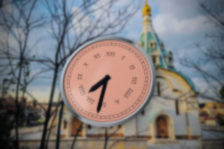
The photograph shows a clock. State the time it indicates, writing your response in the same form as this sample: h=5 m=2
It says h=7 m=31
